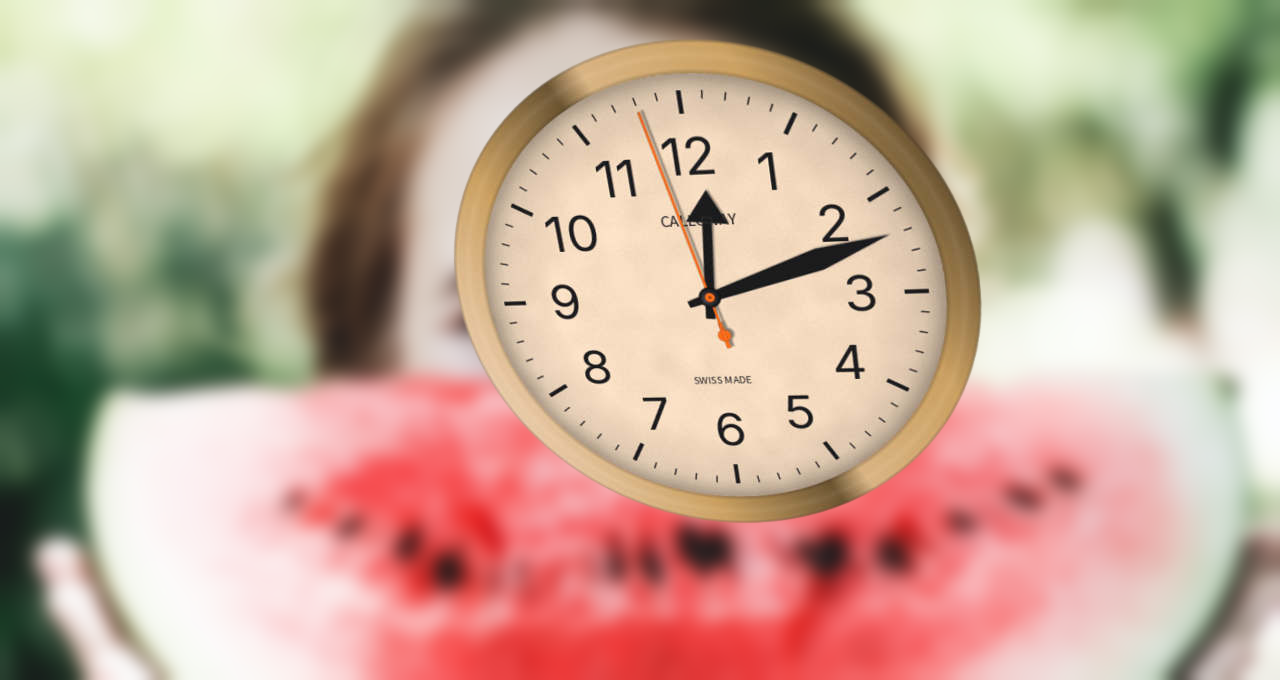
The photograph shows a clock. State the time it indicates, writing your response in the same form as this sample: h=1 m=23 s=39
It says h=12 m=11 s=58
